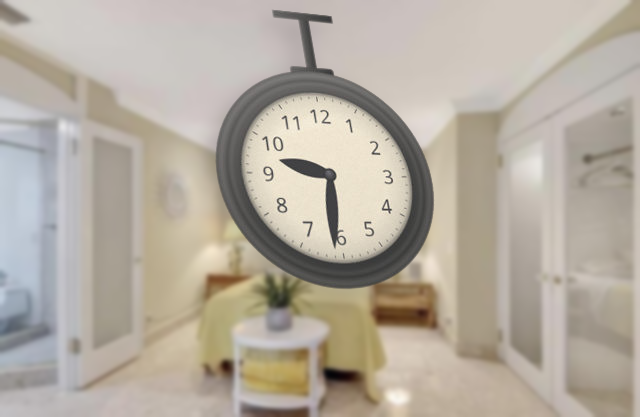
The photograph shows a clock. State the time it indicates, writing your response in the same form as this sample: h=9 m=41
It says h=9 m=31
